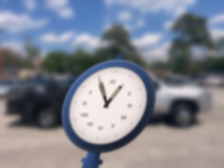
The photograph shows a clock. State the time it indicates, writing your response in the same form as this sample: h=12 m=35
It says h=12 m=55
